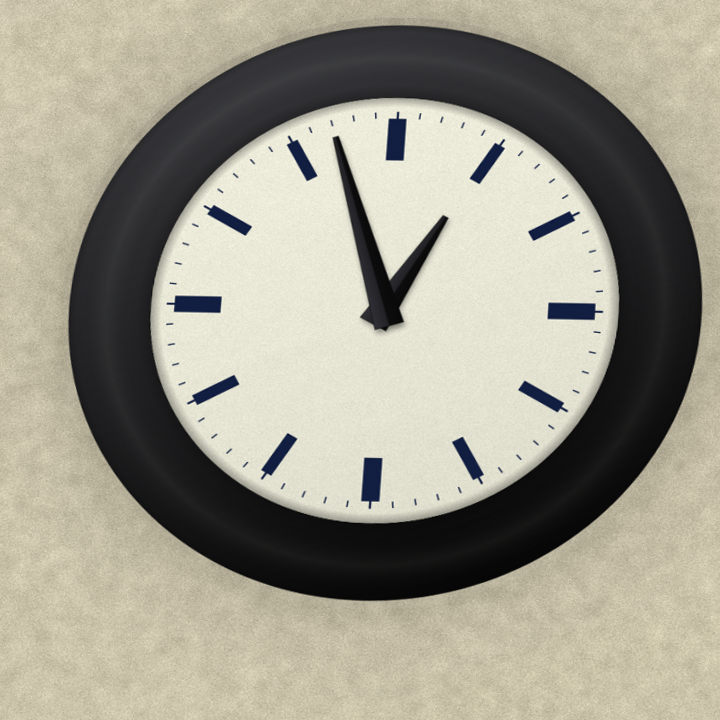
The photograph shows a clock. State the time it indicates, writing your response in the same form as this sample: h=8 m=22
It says h=12 m=57
